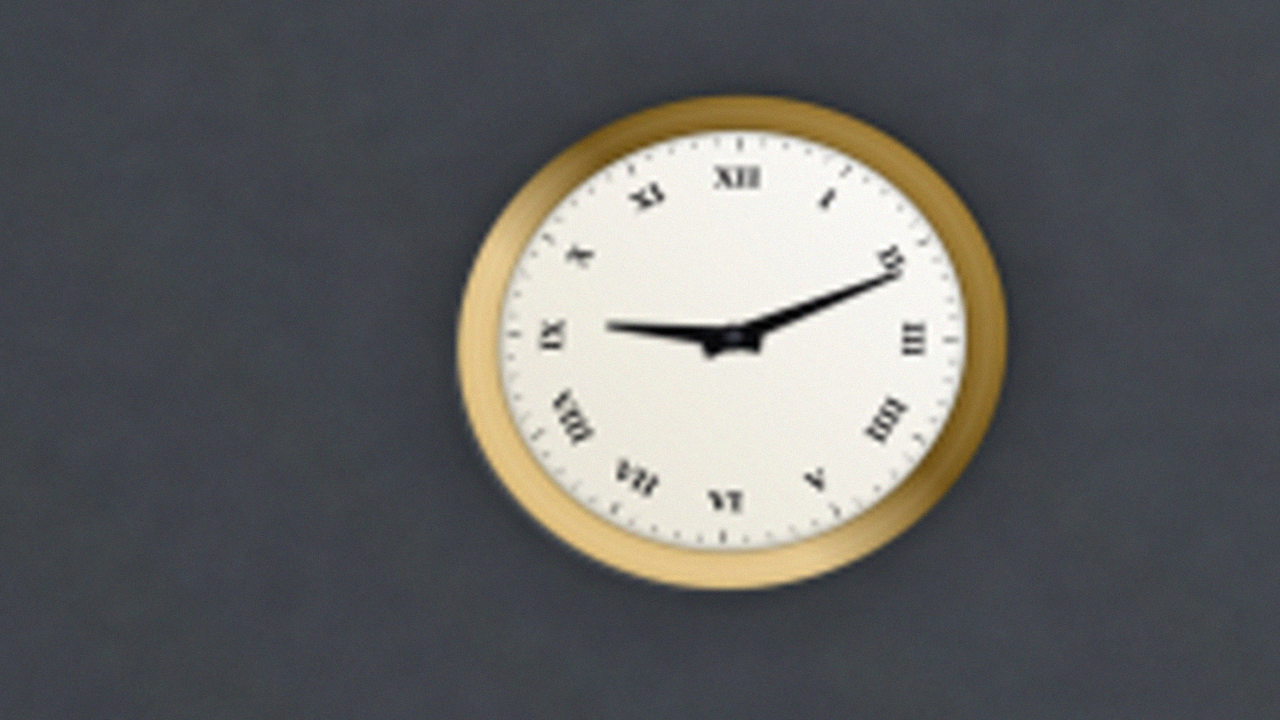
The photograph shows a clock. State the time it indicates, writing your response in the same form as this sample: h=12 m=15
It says h=9 m=11
